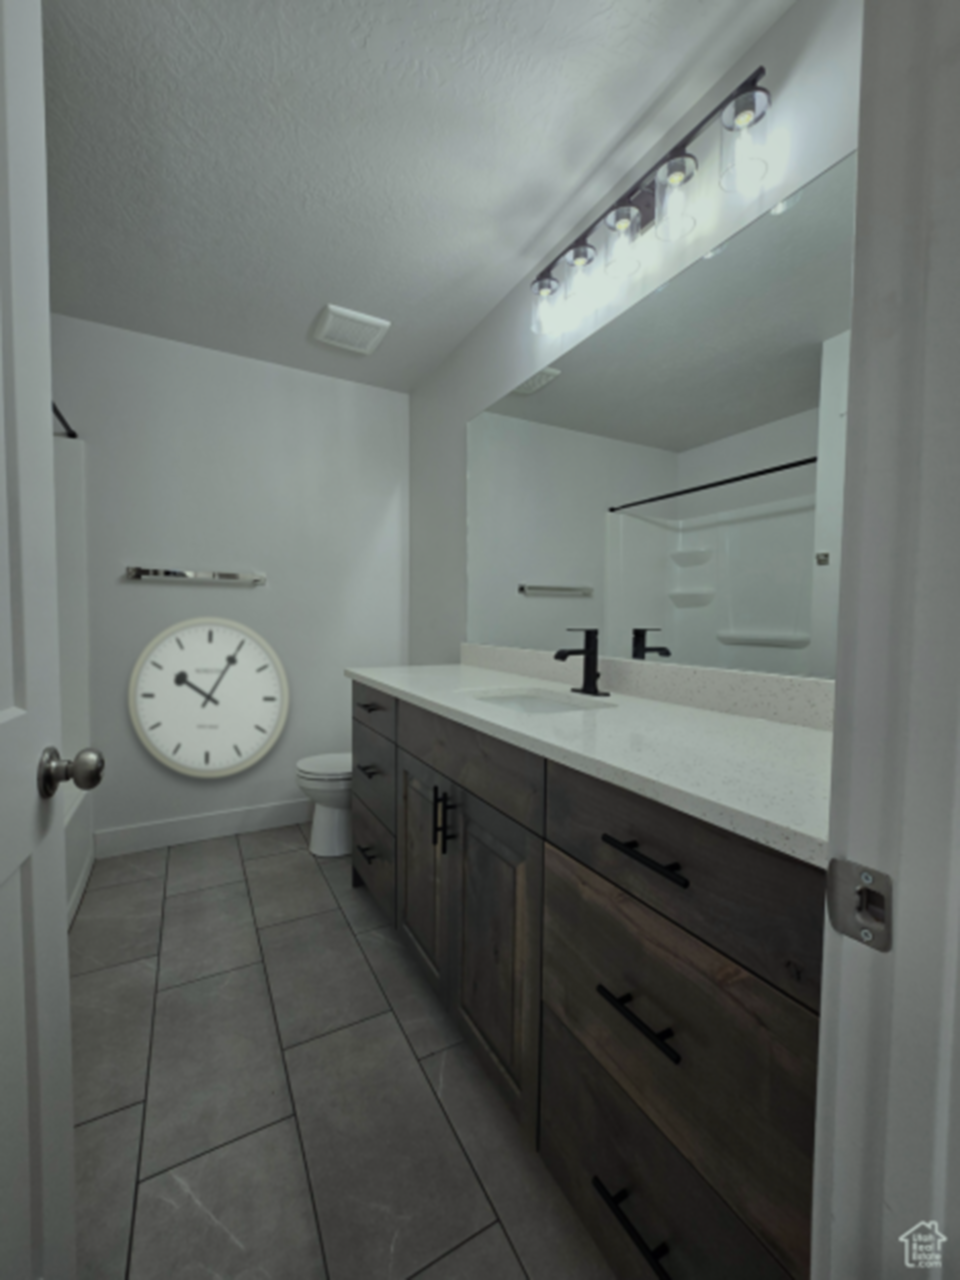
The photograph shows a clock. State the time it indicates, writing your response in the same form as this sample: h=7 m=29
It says h=10 m=5
